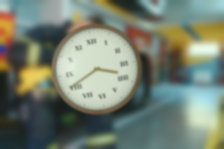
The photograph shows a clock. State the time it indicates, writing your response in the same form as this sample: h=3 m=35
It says h=3 m=41
